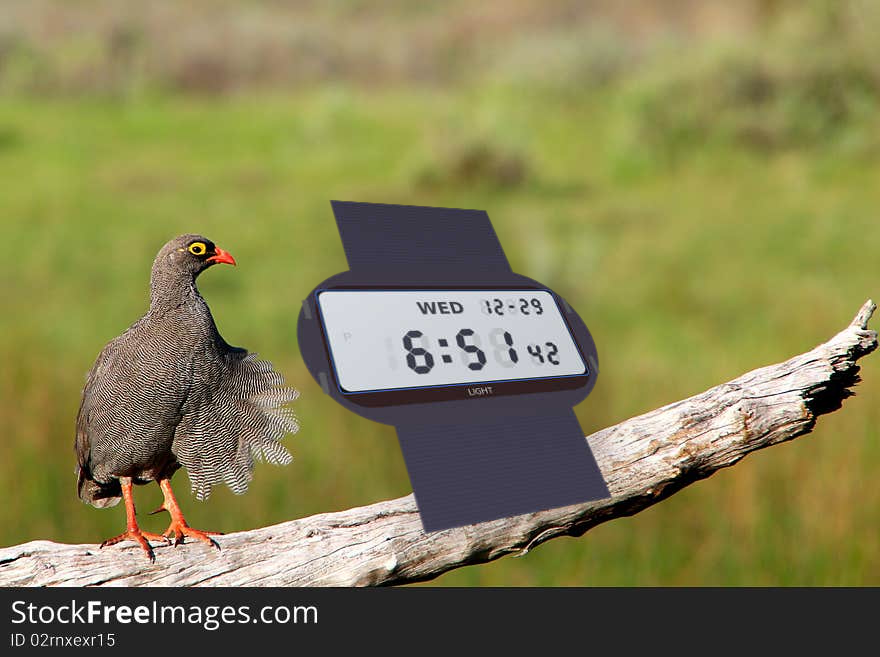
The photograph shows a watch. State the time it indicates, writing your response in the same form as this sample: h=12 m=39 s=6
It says h=6 m=51 s=42
